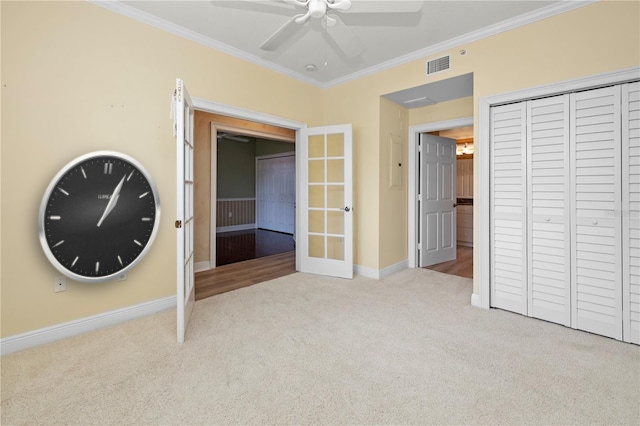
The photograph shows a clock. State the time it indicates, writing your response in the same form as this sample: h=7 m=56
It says h=1 m=4
